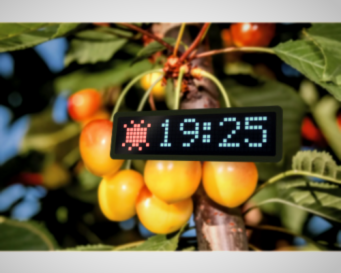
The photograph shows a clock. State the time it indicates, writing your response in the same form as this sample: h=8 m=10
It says h=19 m=25
